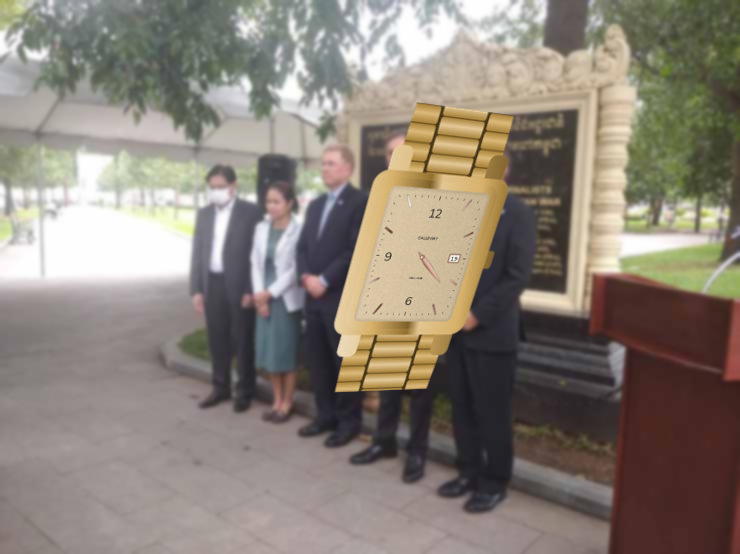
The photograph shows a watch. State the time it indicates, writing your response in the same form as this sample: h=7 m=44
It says h=4 m=22
